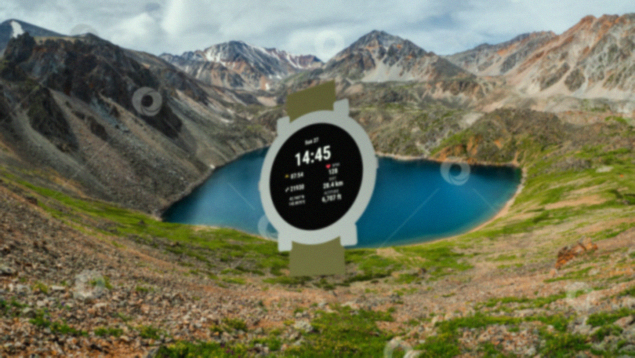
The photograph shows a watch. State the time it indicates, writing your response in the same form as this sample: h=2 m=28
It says h=14 m=45
